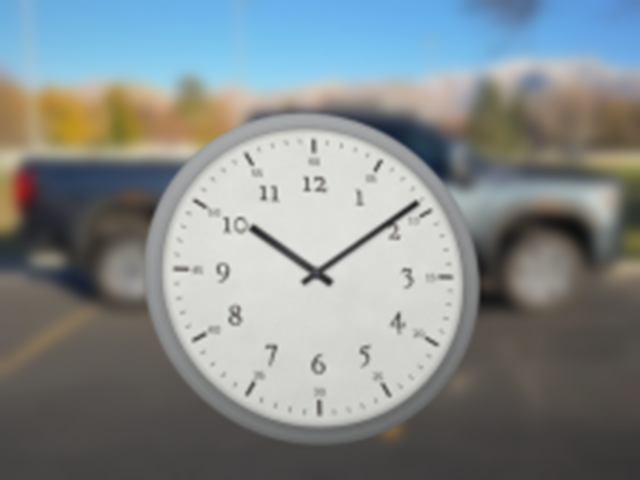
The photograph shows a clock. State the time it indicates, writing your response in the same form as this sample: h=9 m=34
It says h=10 m=9
